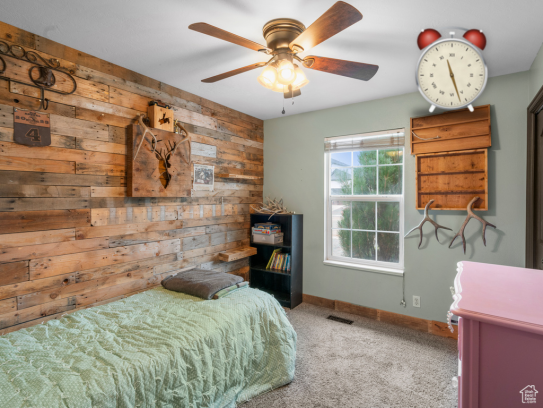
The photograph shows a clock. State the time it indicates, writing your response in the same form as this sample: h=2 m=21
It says h=11 m=27
